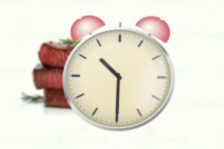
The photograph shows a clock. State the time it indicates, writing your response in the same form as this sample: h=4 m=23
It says h=10 m=30
